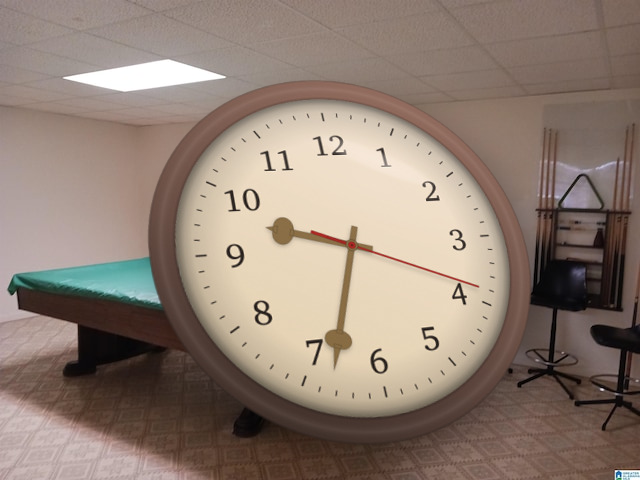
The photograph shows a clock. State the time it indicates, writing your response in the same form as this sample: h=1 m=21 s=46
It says h=9 m=33 s=19
